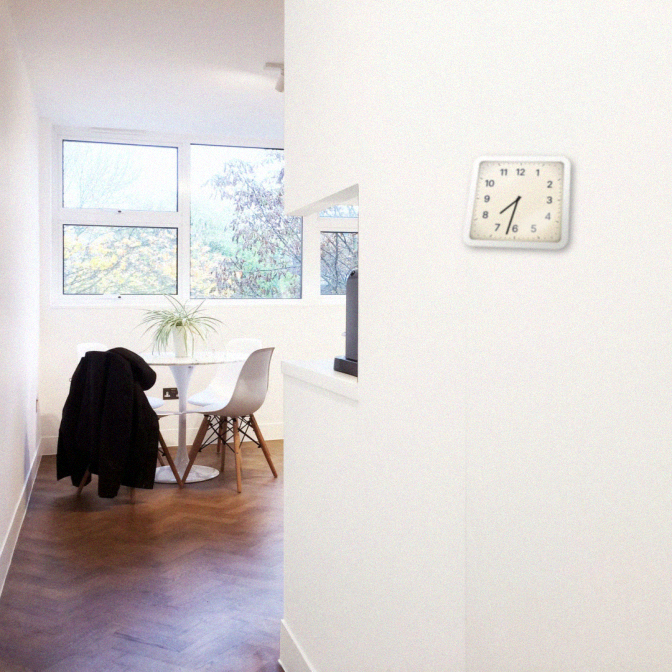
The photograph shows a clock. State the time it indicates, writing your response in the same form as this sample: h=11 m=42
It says h=7 m=32
